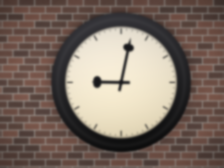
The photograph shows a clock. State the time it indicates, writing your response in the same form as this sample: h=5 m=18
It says h=9 m=2
